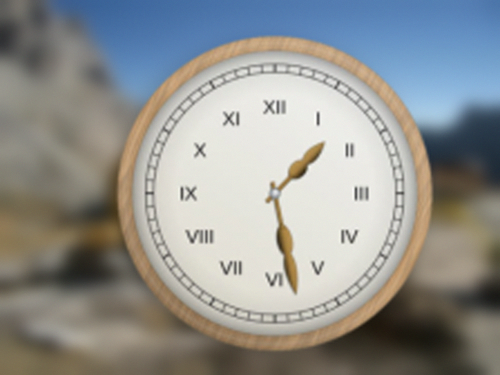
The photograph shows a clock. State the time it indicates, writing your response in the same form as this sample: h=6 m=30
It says h=1 m=28
